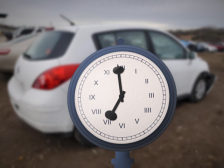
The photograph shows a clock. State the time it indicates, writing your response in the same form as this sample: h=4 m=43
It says h=6 m=59
